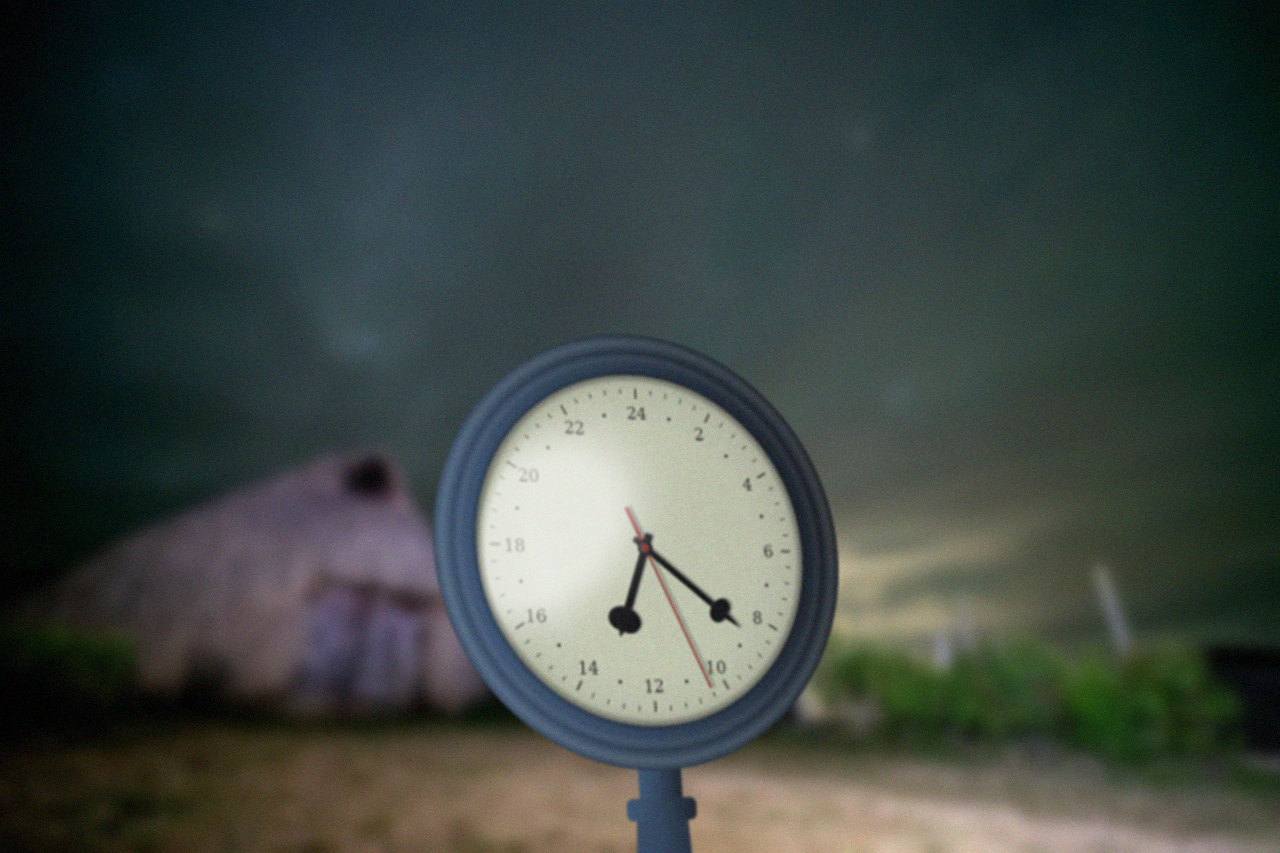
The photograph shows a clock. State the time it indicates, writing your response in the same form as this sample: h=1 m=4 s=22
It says h=13 m=21 s=26
